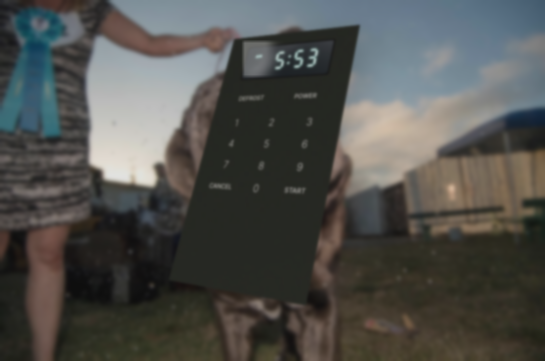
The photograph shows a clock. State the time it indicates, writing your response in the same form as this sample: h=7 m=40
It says h=5 m=53
